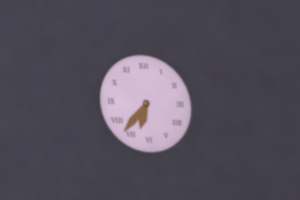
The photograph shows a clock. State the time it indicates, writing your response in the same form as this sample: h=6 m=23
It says h=6 m=37
